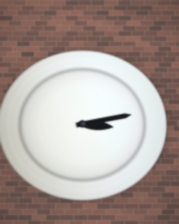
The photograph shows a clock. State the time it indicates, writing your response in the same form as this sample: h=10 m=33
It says h=3 m=13
